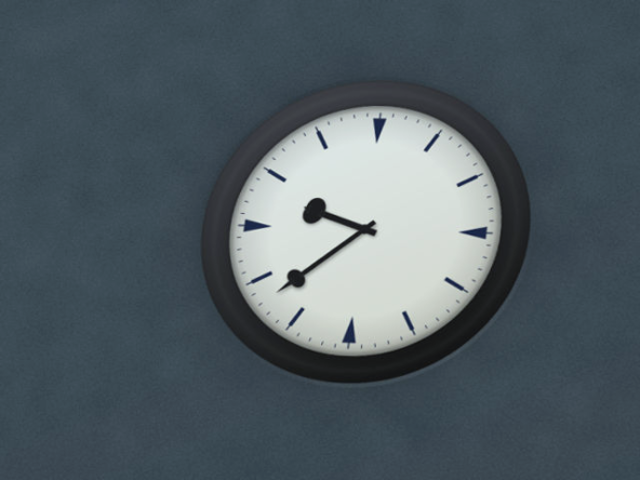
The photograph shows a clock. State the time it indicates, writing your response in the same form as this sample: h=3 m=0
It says h=9 m=38
